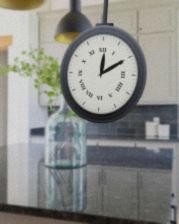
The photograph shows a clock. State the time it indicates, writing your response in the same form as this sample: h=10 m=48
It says h=12 m=10
